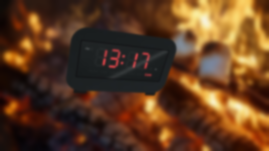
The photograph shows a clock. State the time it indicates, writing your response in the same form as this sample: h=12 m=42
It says h=13 m=17
